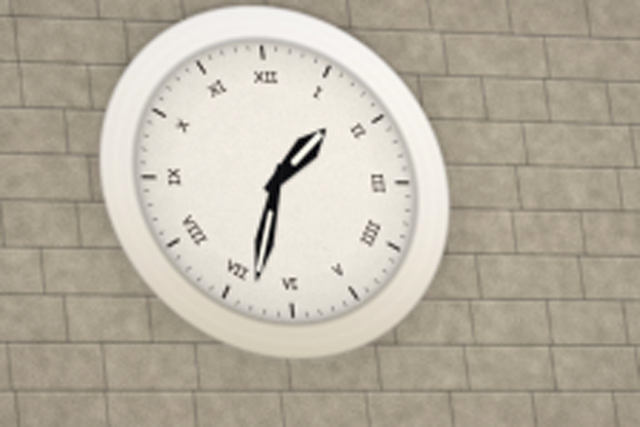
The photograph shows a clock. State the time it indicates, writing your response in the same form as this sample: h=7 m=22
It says h=1 m=33
